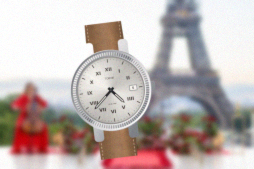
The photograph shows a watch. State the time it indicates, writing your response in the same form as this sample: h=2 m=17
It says h=4 m=38
